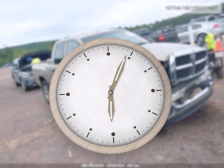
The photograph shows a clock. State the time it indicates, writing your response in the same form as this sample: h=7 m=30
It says h=6 m=4
